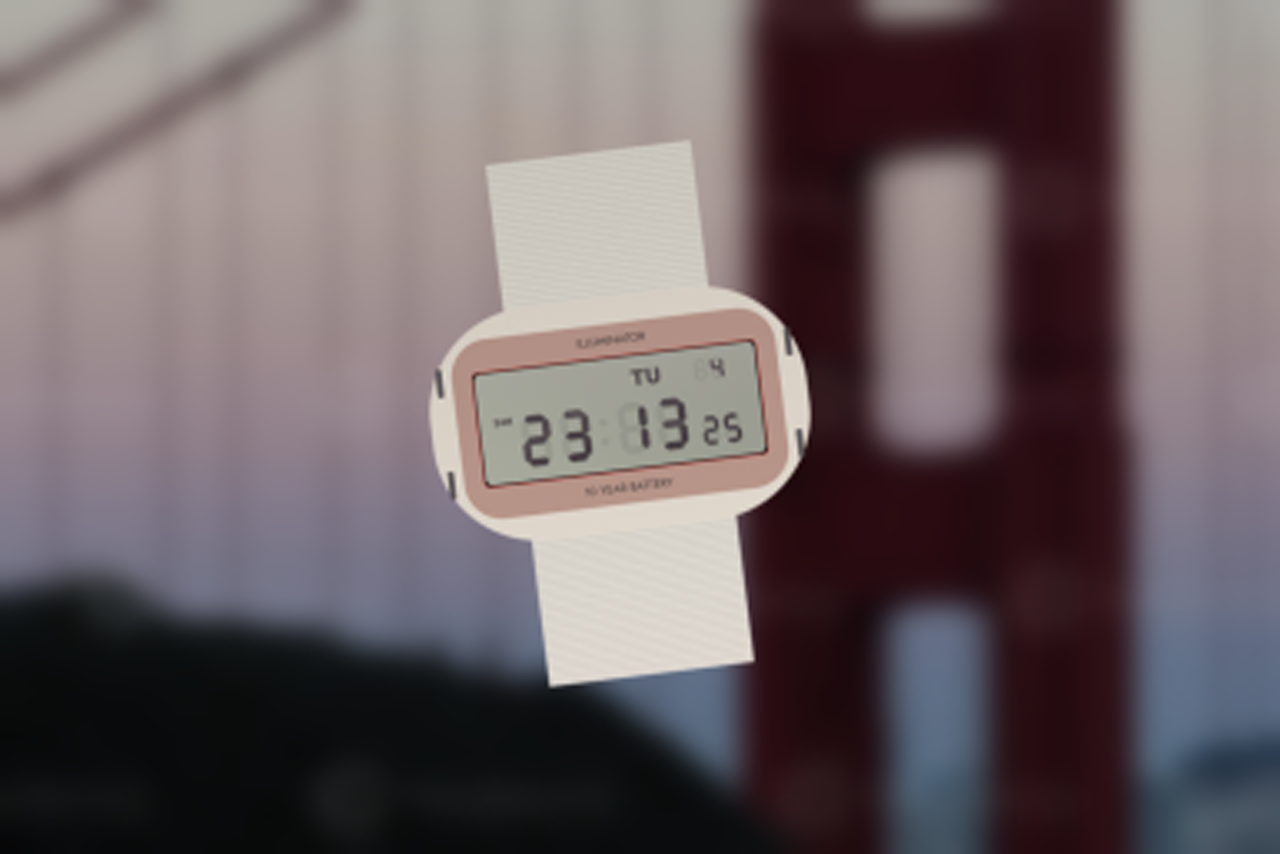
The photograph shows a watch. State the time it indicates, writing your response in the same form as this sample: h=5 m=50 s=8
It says h=23 m=13 s=25
